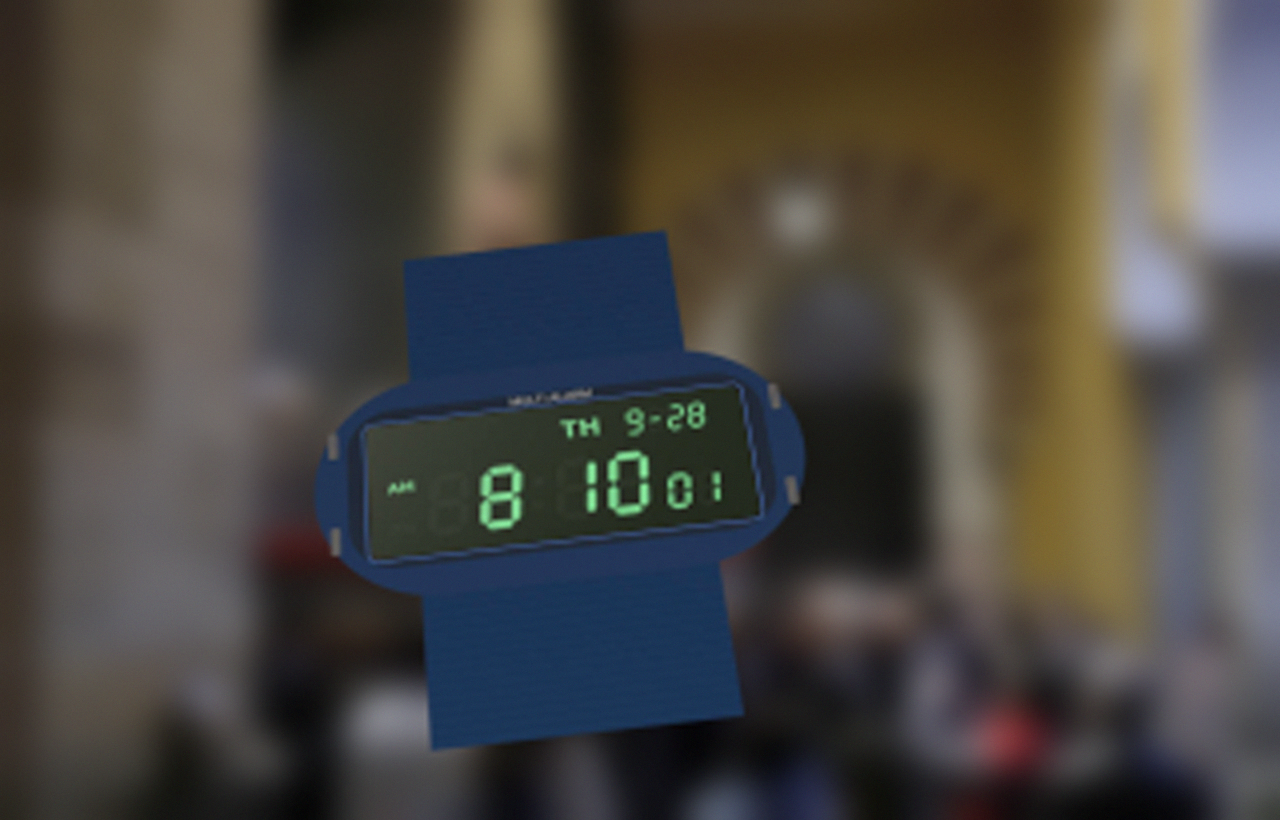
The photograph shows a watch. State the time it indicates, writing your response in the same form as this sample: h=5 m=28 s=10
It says h=8 m=10 s=1
